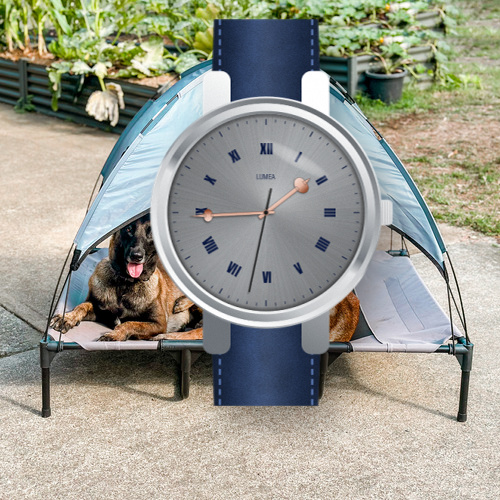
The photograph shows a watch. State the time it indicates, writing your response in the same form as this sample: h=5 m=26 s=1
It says h=1 m=44 s=32
